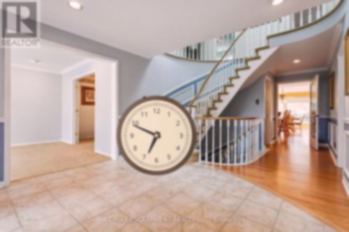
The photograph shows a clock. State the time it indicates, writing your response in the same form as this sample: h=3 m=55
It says h=6 m=49
